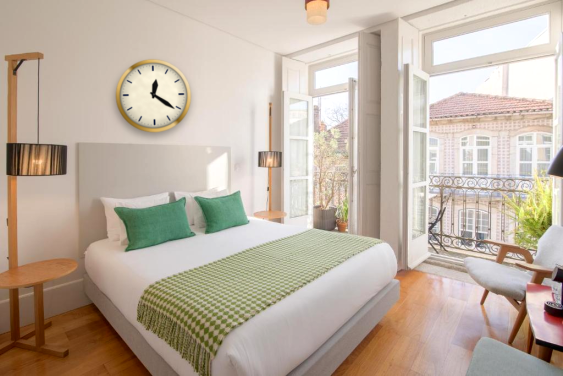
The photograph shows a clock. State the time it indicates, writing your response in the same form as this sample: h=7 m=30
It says h=12 m=21
